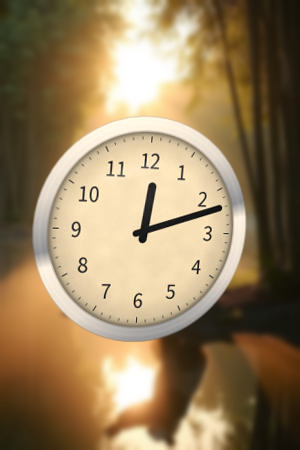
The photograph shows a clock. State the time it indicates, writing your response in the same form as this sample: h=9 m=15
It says h=12 m=12
